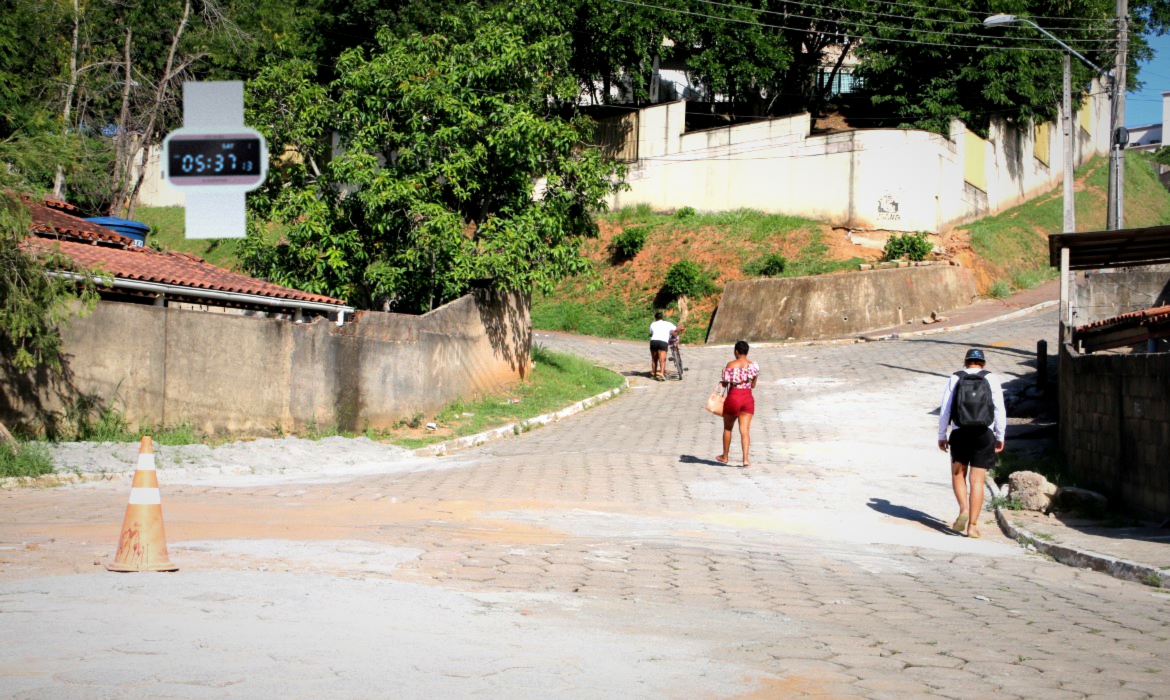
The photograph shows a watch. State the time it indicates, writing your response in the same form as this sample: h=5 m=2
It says h=5 m=37
